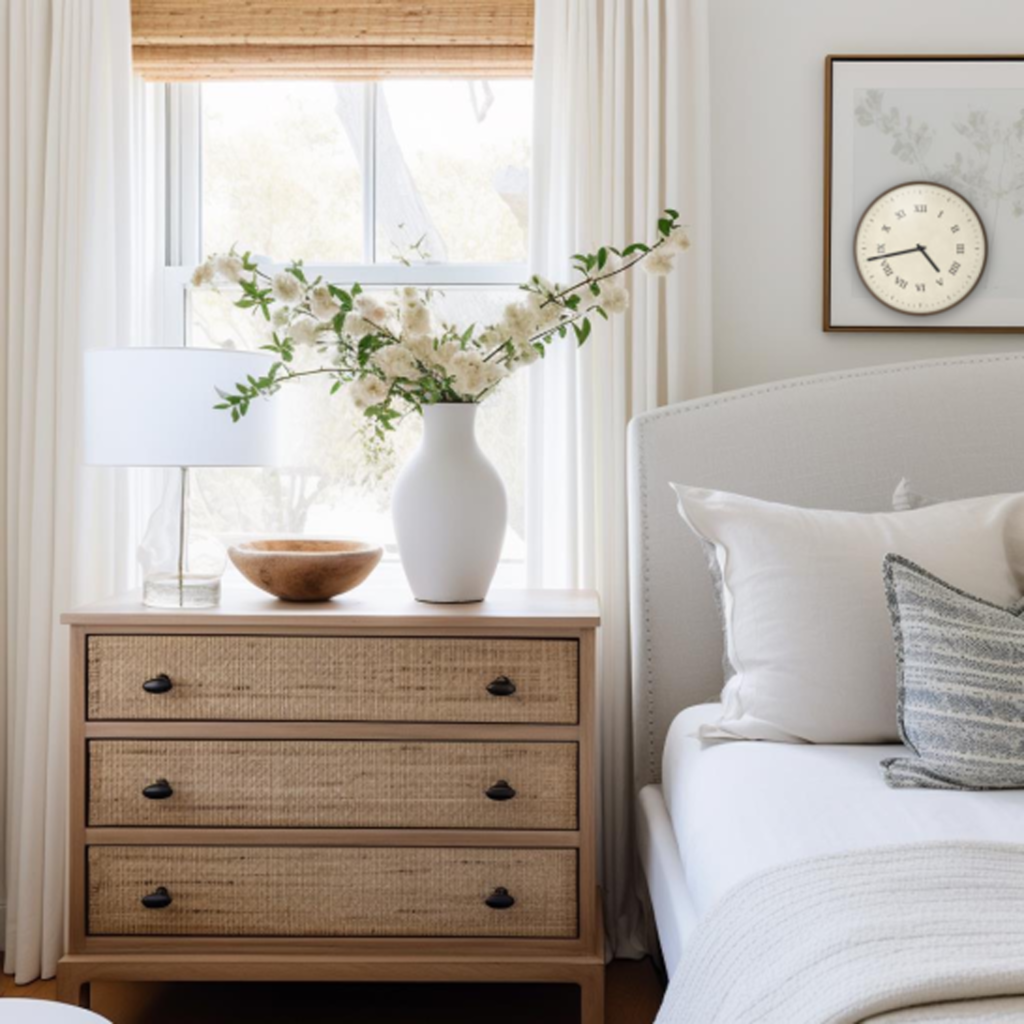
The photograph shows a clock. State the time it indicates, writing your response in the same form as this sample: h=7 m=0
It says h=4 m=43
